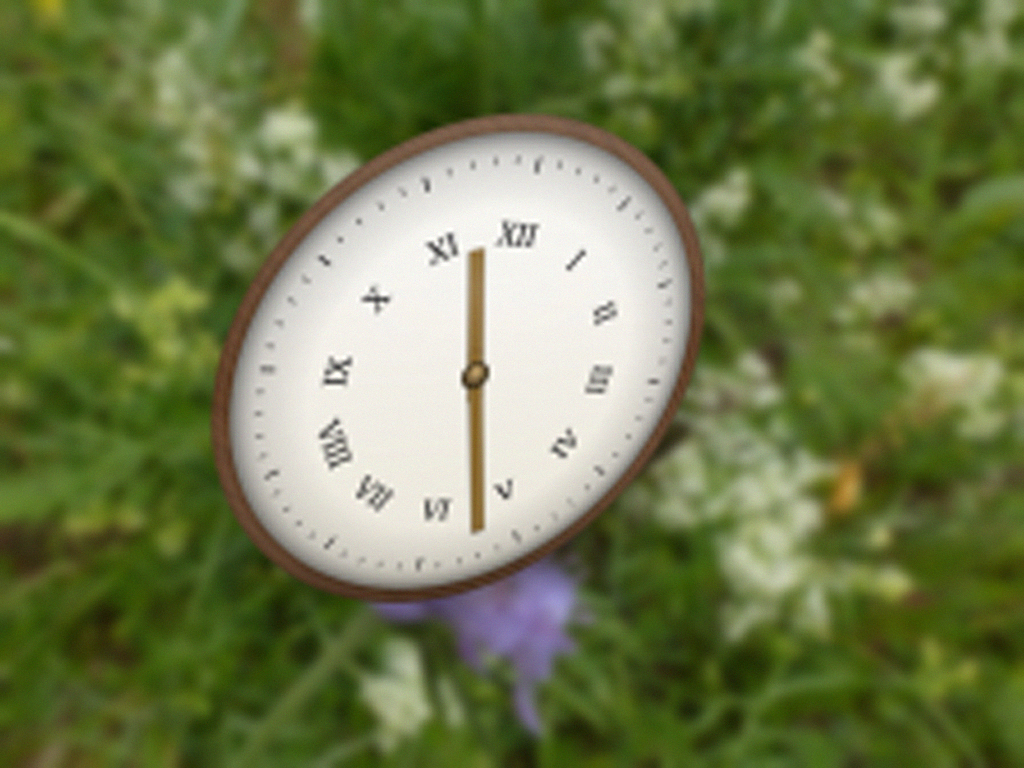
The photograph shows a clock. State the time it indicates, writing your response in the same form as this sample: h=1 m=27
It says h=11 m=27
